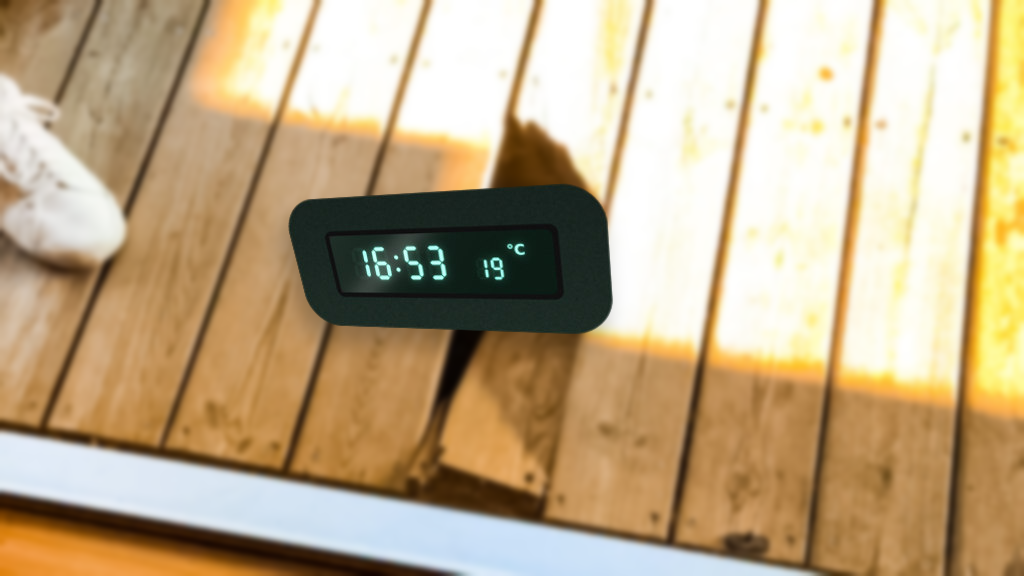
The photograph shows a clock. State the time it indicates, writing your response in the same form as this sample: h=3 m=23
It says h=16 m=53
